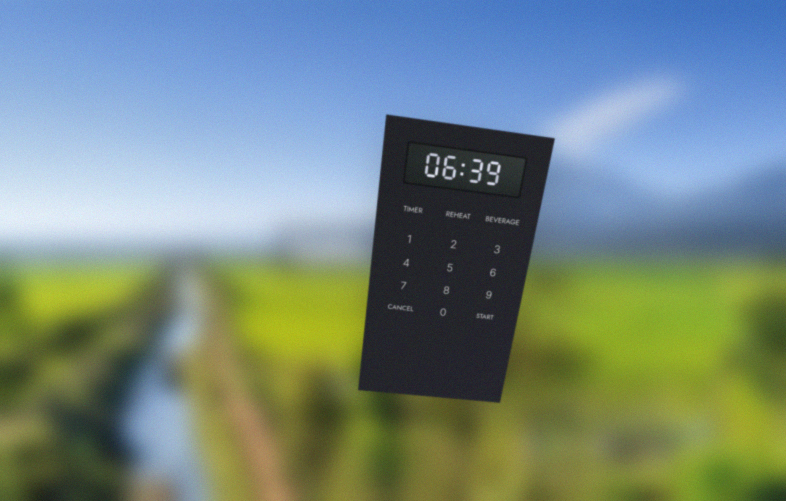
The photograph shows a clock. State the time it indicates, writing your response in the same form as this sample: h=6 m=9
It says h=6 m=39
